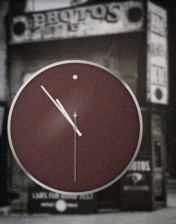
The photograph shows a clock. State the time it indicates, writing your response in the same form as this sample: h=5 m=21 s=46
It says h=10 m=53 s=30
